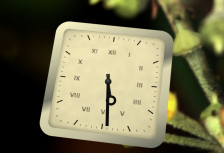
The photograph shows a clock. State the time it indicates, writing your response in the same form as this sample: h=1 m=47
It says h=5 m=29
